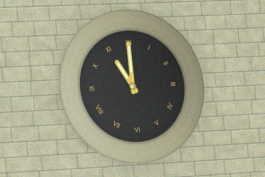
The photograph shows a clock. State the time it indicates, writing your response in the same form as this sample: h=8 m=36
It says h=11 m=0
